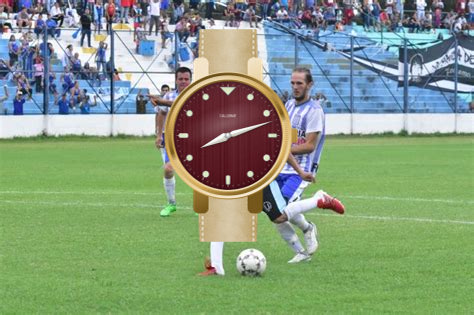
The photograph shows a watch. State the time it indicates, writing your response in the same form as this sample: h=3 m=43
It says h=8 m=12
